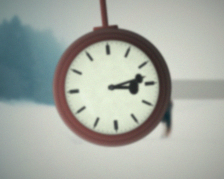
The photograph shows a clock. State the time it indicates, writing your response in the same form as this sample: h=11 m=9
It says h=3 m=13
